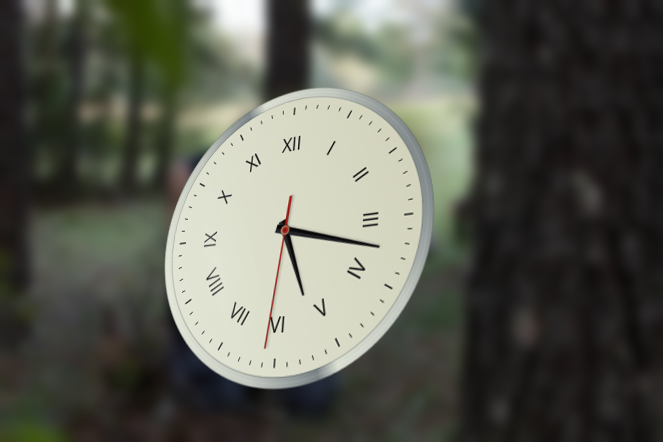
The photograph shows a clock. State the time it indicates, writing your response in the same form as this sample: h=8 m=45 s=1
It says h=5 m=17 s=31
